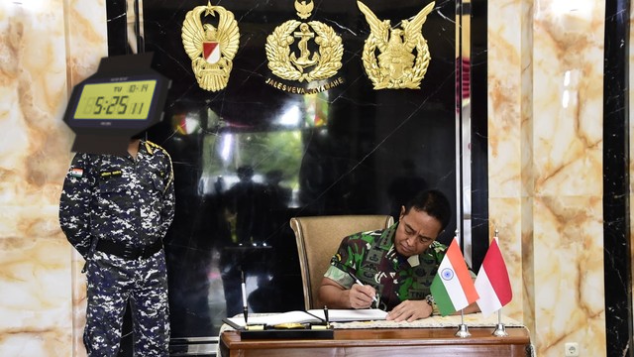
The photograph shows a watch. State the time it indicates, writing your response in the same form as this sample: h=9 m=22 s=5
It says h=5 m=25 s=11
